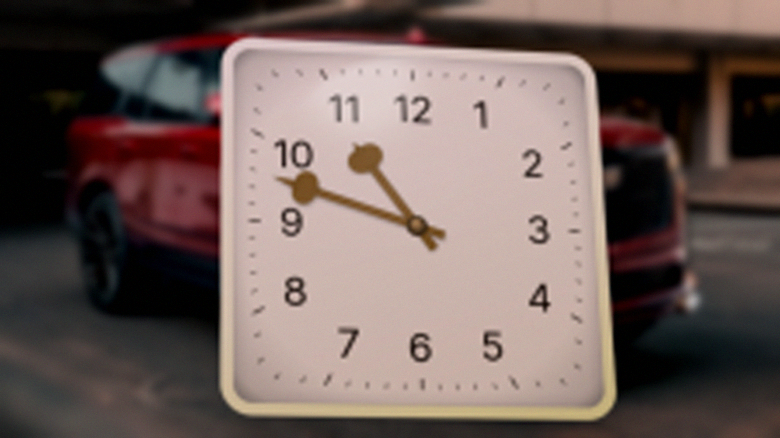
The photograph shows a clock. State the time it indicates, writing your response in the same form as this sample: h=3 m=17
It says h=10 m=48
